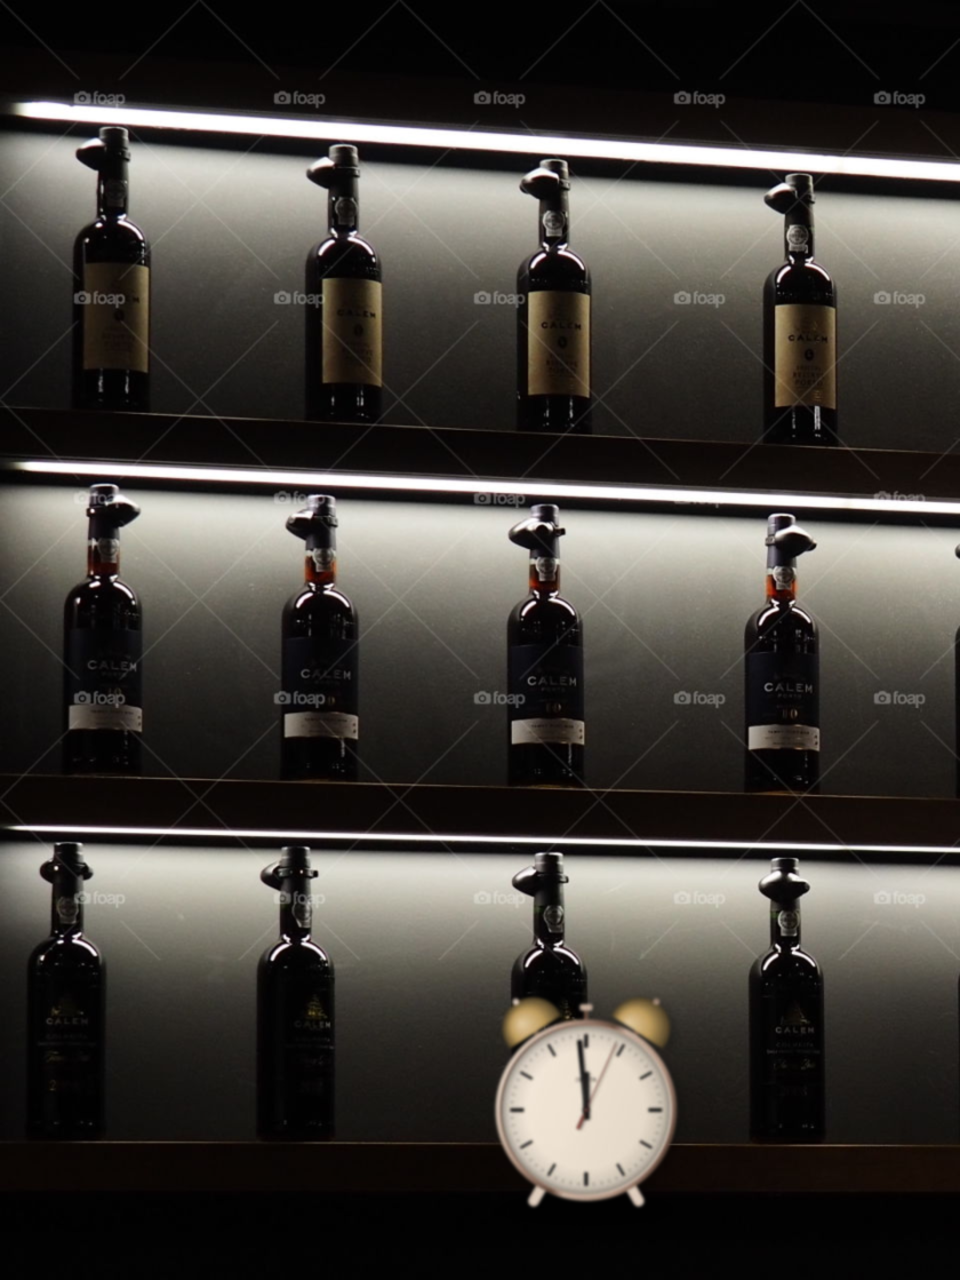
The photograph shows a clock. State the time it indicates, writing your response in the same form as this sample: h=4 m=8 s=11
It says h=11 m=59 s=4
